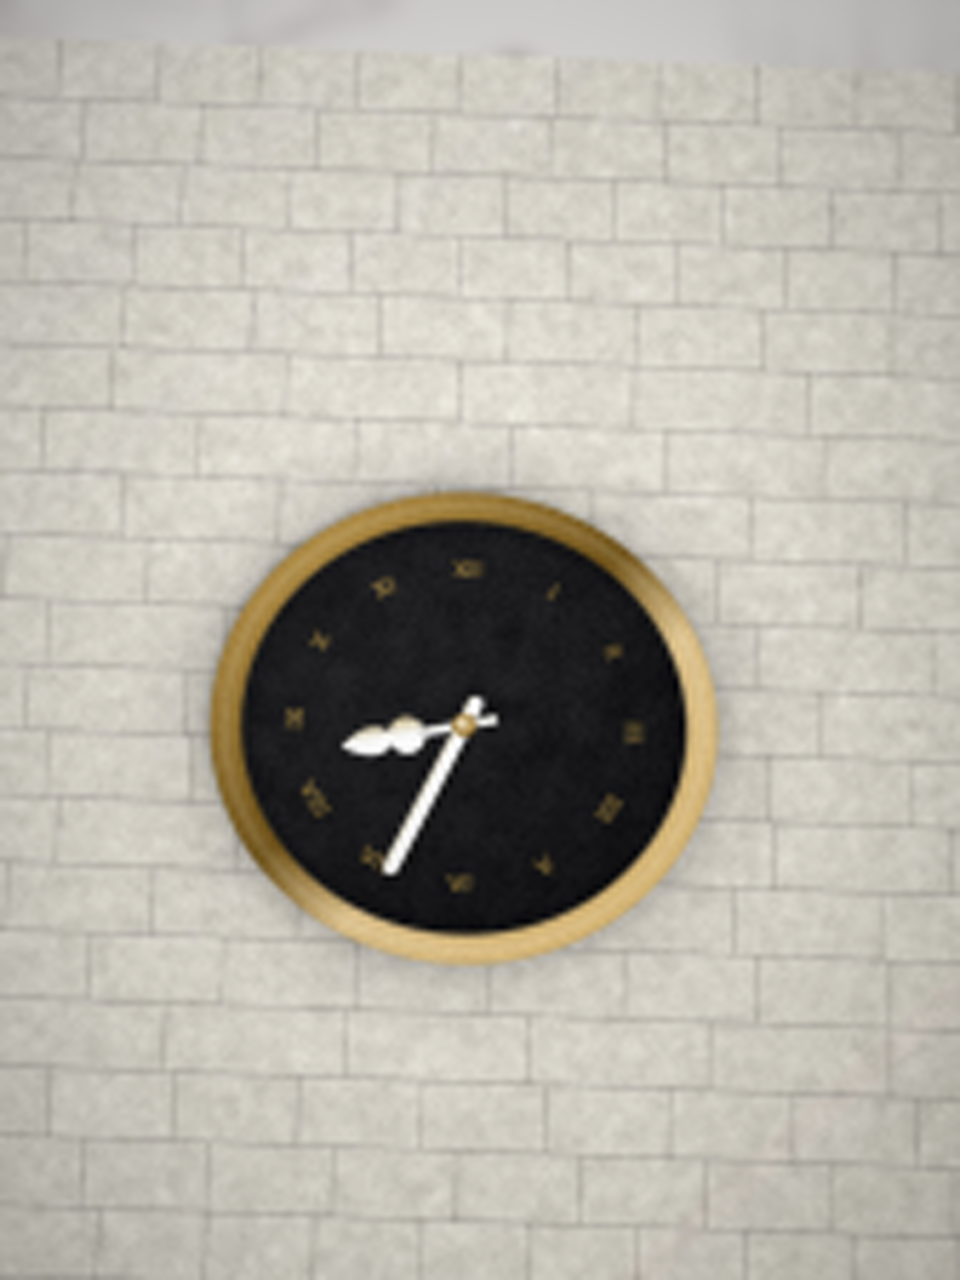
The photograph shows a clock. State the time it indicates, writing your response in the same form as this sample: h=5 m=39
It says h=8 m=34
